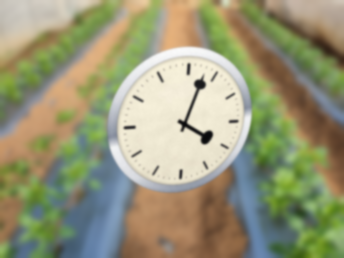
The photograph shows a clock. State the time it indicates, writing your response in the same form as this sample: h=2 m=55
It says h=4 m=3
